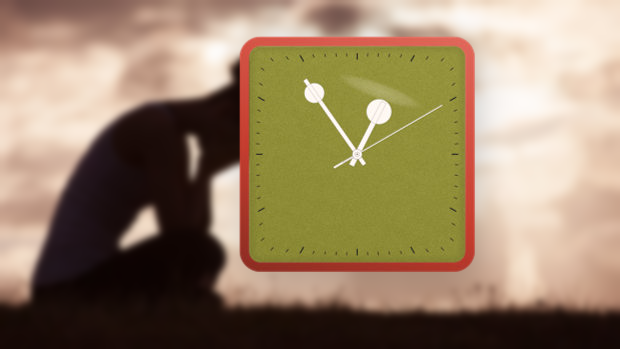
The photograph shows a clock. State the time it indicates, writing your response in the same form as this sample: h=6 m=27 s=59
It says h=12 m=54 s=10
